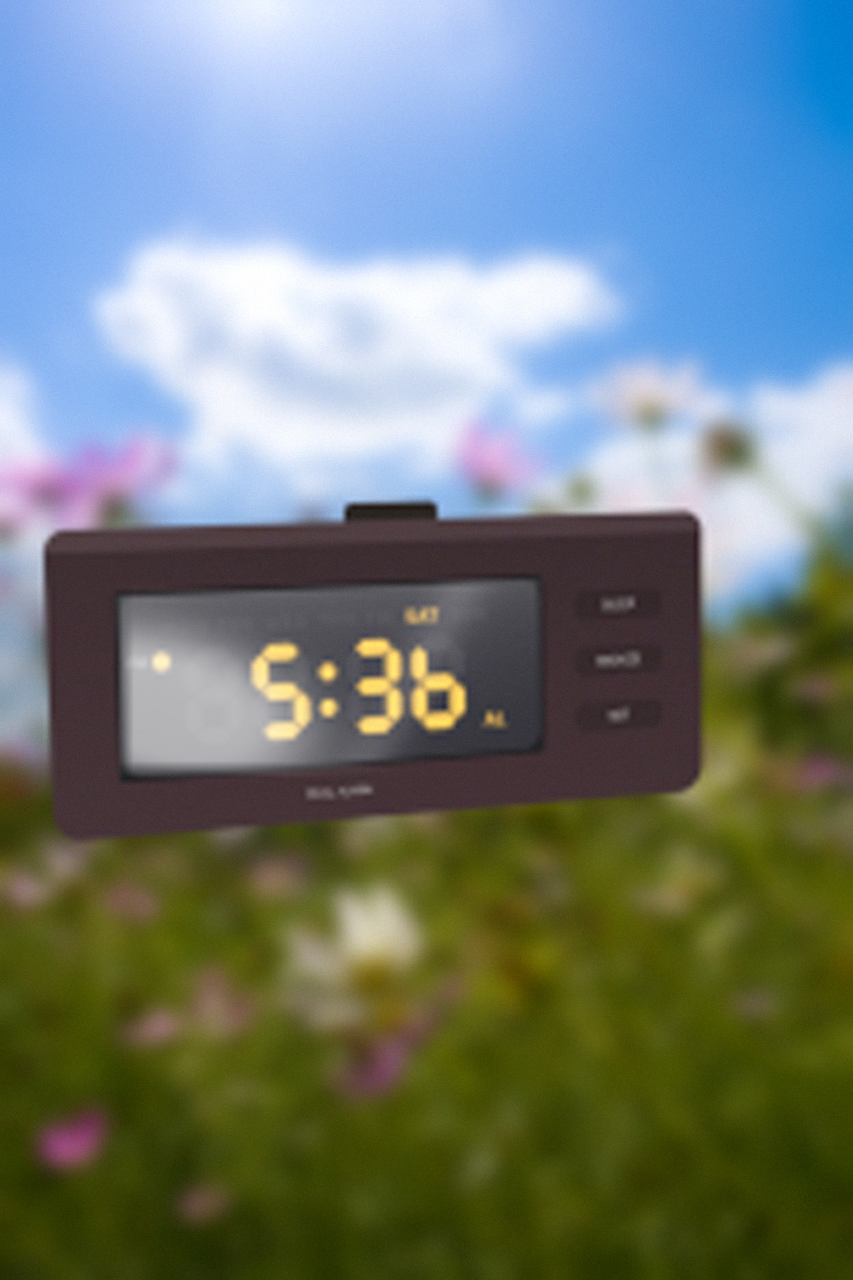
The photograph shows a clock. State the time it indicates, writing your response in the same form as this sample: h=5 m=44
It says h=5 m=36
